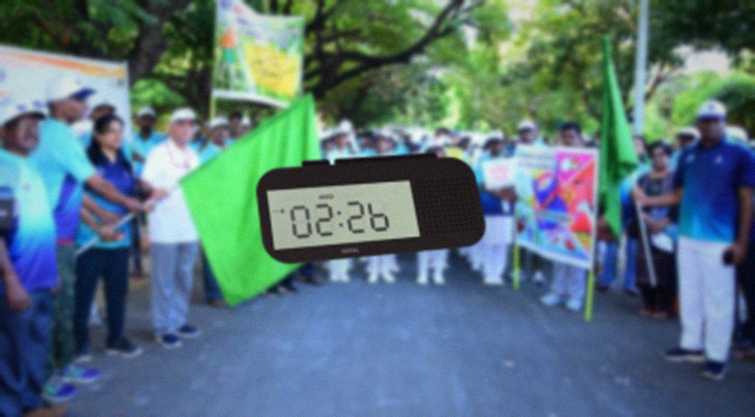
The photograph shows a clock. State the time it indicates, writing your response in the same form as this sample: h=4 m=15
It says h=2 m=26
